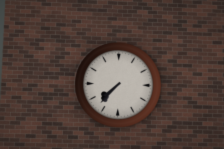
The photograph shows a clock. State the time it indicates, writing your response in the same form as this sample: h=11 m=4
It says h=7 m=37
